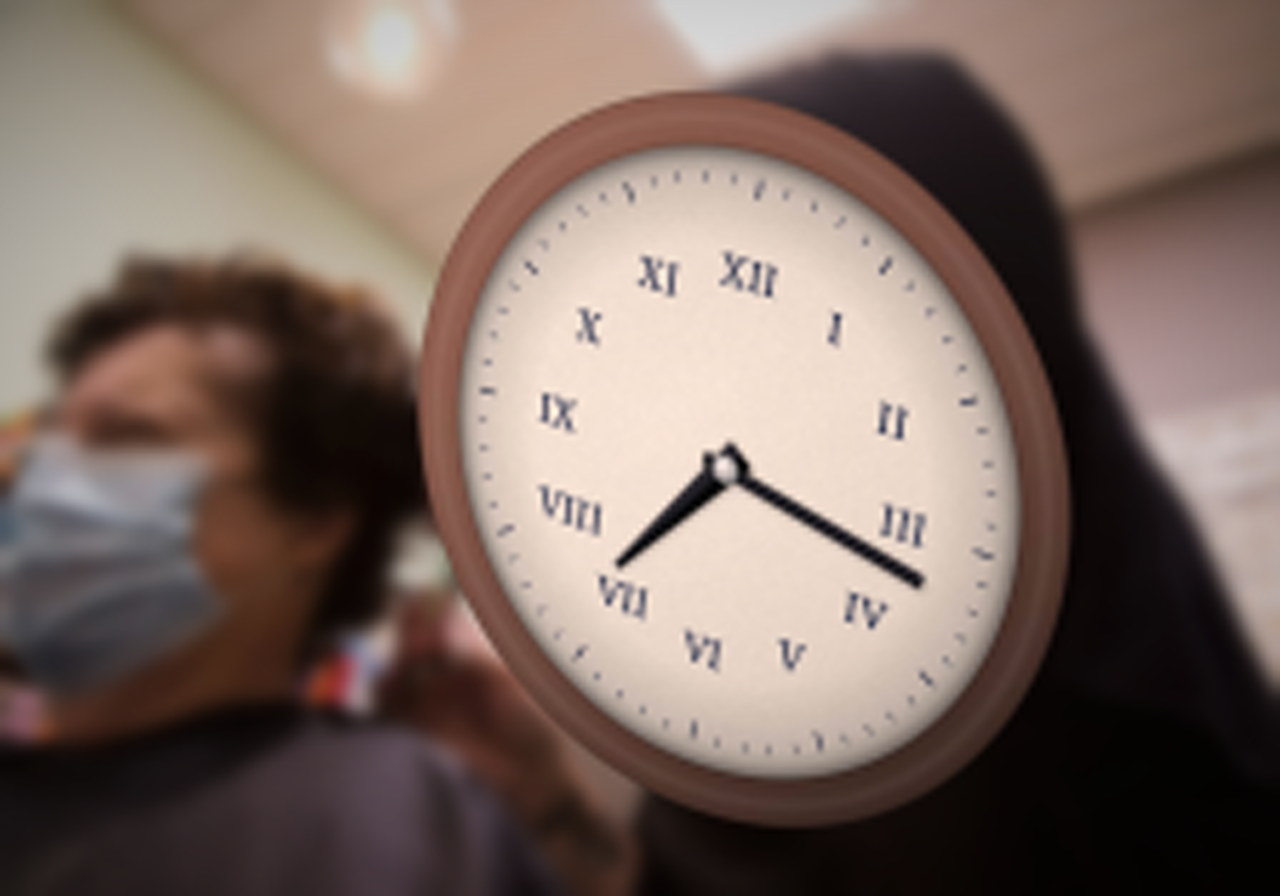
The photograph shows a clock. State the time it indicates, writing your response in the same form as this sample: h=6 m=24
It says h=7 m=17
